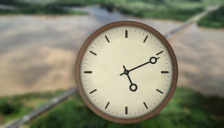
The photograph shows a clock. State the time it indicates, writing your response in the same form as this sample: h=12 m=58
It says h=5 m=11
